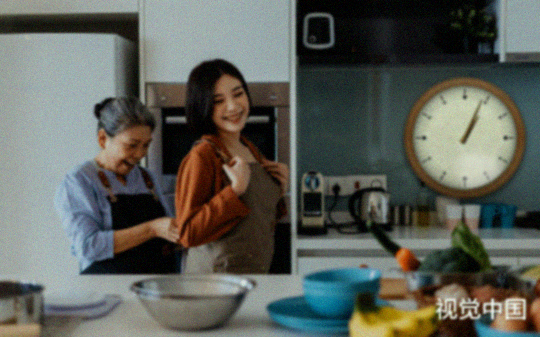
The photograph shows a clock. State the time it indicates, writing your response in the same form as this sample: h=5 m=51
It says h=1 m=4
